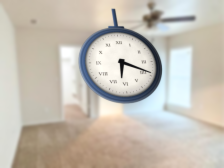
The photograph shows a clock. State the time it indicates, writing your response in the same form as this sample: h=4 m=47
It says h=6 m=19
